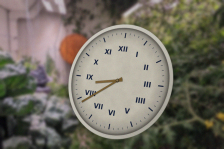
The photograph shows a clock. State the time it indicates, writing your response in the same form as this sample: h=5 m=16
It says h=8 m=39
